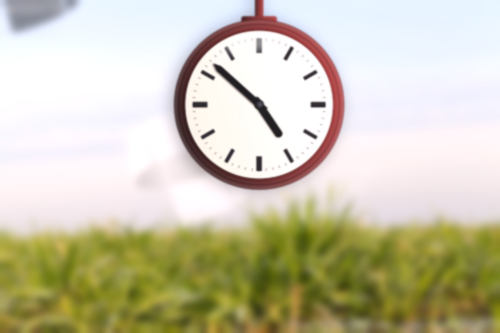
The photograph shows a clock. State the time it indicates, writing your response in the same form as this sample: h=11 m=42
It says h=4 m=52
